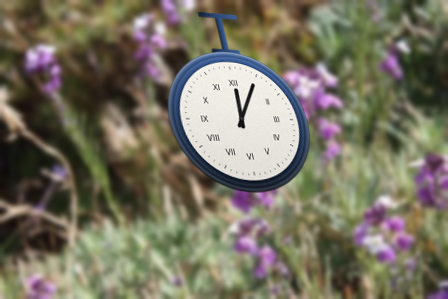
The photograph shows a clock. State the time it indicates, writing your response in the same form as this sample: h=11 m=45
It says h=12 m=5
